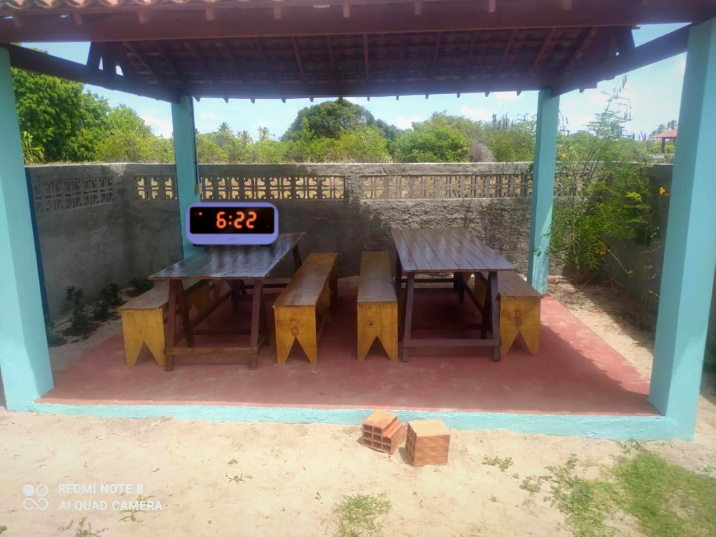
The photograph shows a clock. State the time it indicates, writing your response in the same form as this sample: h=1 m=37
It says h=6 m=22
